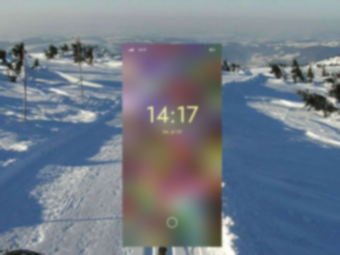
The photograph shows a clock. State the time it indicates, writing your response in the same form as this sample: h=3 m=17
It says h=14 m=17
